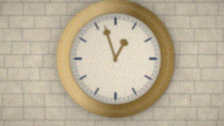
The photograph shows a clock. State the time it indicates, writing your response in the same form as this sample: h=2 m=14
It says h=12 m=57
